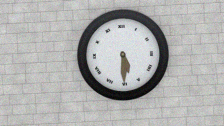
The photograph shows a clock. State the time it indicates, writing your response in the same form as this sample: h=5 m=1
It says h=5 m=30
